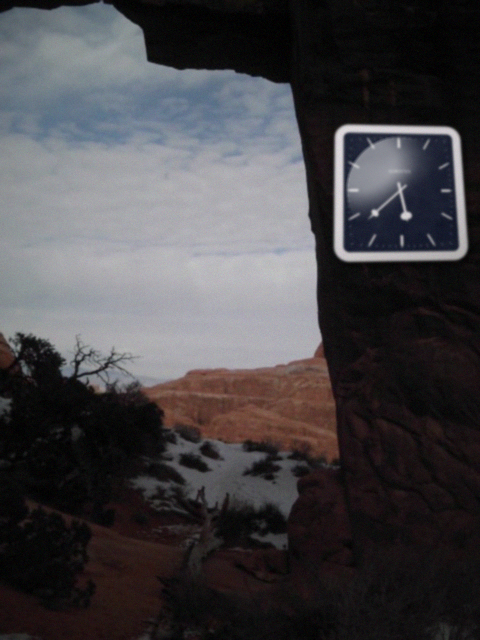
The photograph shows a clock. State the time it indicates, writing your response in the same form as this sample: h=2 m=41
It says h=5 m=38
